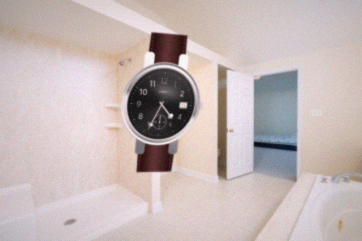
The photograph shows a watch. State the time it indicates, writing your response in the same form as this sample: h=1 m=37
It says h=4 m=34
